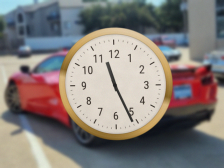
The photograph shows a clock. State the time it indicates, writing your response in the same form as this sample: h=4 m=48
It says h=11 m=26
